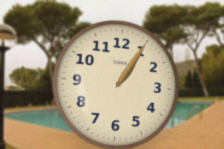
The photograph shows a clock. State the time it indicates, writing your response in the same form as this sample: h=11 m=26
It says h=1 m=5
